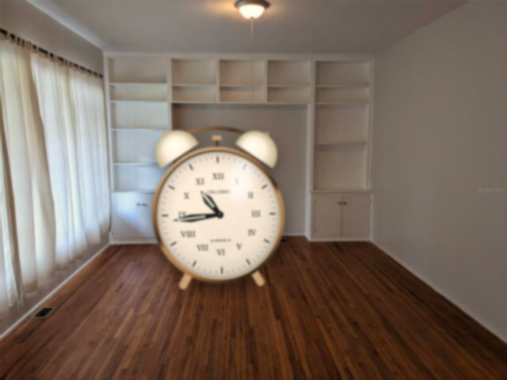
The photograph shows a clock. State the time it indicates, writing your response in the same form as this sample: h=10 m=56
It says h=10 m=44
